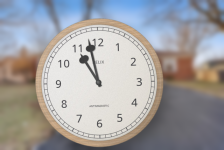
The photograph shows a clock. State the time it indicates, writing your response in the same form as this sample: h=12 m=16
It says h=10 m=58
